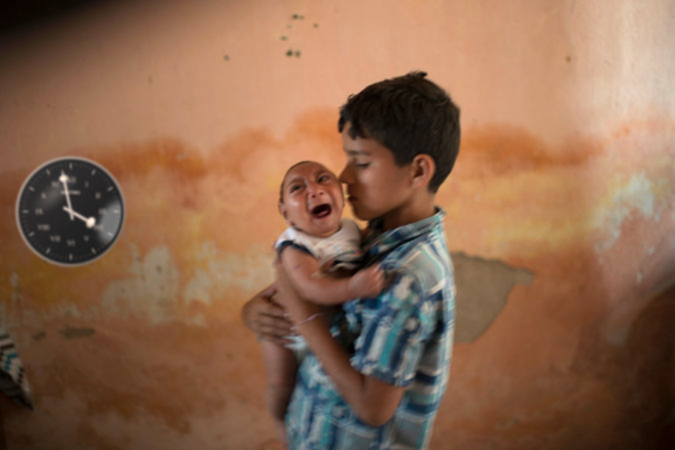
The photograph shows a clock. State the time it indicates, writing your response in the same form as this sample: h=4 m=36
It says h=3 m=58
